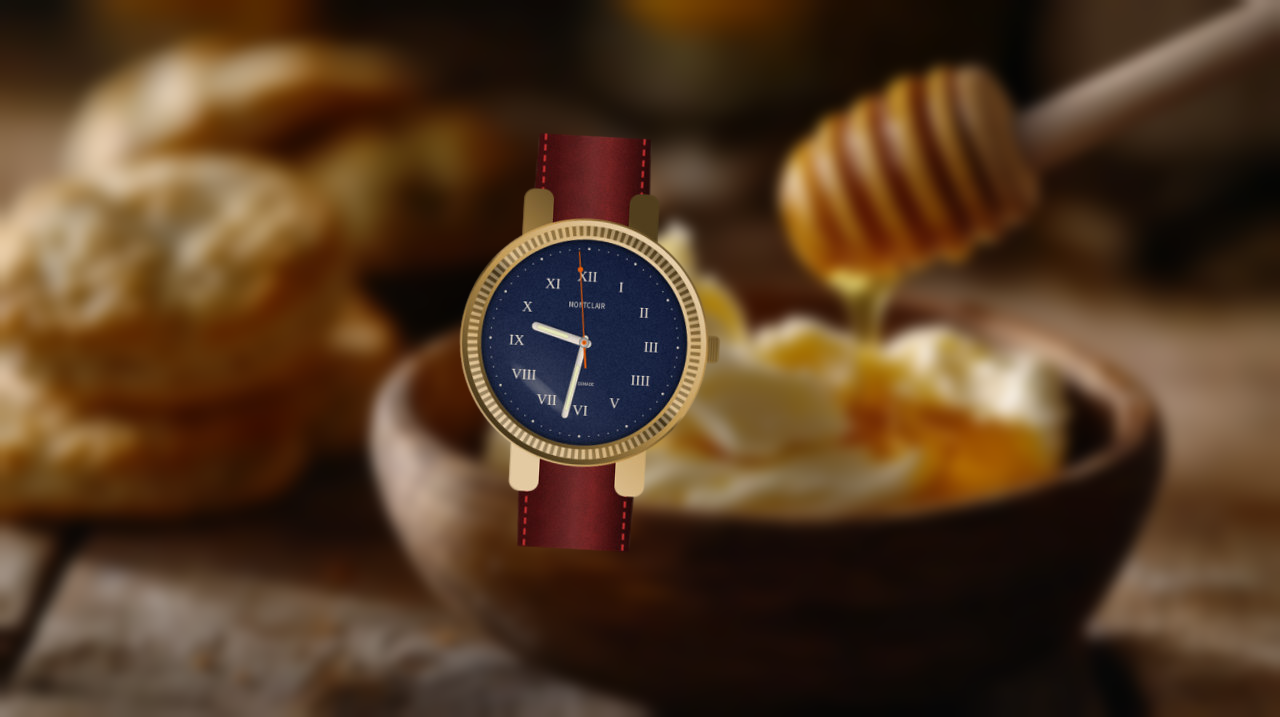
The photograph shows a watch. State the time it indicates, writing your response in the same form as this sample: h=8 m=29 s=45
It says h=9 m=31 s=59
